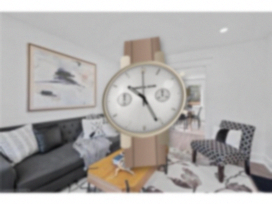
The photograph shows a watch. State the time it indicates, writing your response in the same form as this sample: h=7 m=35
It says h=10 m=26
